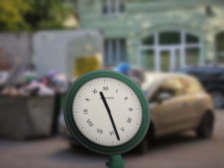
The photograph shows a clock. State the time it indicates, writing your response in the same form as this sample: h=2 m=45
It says h=11 m=28
